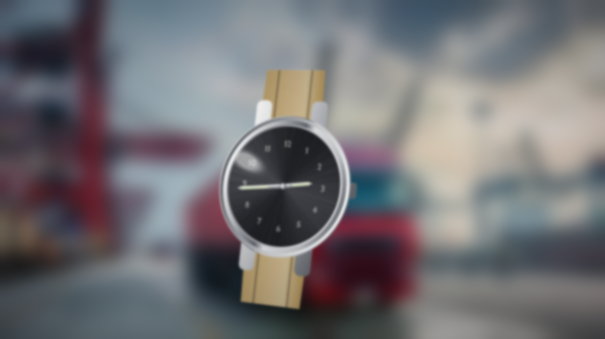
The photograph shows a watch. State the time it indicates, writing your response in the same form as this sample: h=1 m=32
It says h=2 m=44
